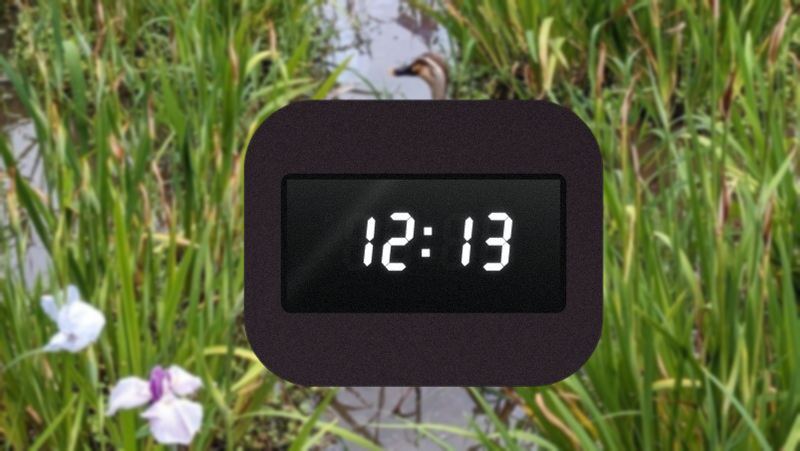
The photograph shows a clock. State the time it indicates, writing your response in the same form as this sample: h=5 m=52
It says h=12 m=13
